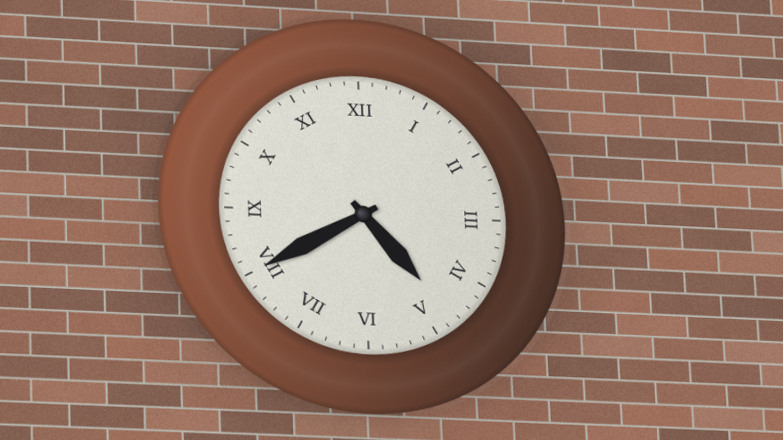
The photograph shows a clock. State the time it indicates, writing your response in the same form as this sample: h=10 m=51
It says h=4 m=40
